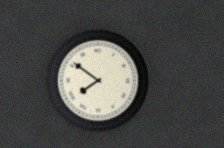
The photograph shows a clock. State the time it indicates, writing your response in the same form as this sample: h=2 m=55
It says h=7 m=51
